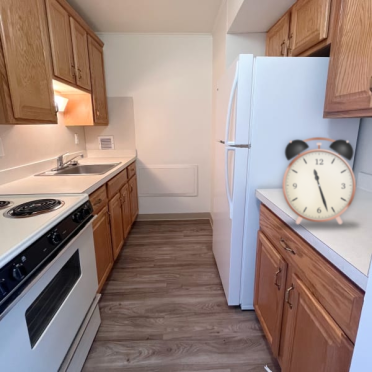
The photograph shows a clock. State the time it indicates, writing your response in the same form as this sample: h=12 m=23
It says h=11 m=27
